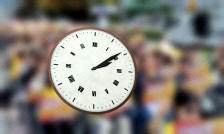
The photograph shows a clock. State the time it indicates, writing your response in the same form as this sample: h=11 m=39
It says h=2 m=9
